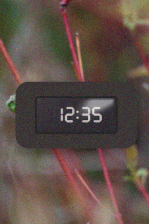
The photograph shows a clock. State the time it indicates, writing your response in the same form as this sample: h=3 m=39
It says h=12 m=35
